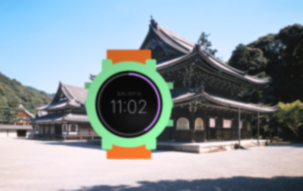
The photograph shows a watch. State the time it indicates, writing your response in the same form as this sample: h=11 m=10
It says h=11 m=2
